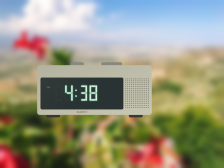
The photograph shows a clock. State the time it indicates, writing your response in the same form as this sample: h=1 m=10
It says h=4 m=38
